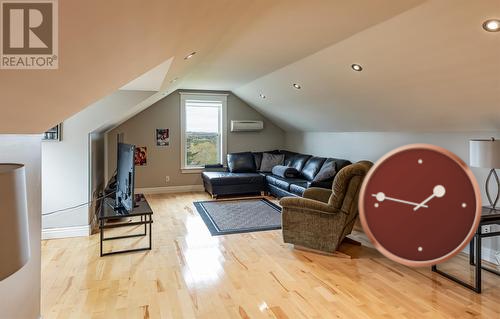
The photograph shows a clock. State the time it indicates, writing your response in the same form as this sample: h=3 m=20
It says h=1 m=47
